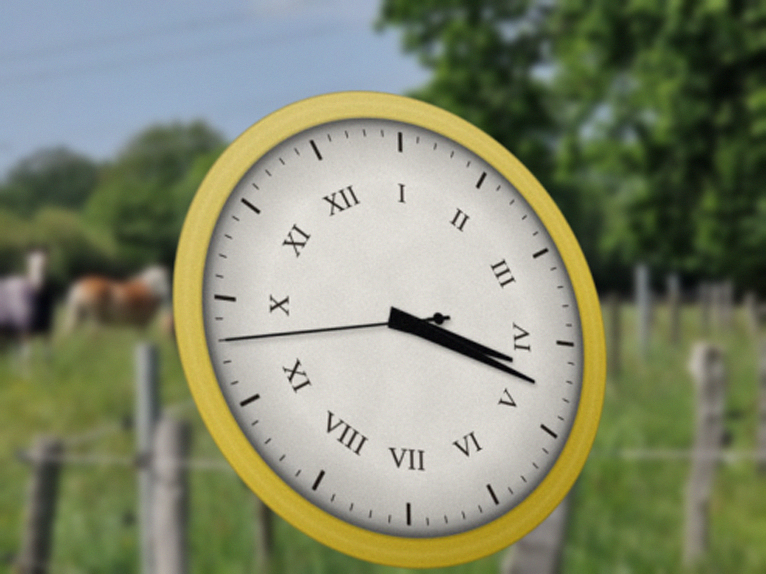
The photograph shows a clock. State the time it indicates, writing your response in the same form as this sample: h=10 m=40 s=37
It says h=4 m=22 s=48
